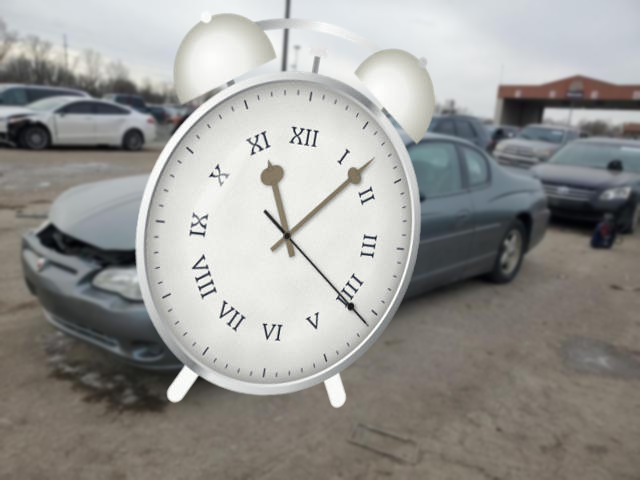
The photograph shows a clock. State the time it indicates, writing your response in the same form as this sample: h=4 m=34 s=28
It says h=11 m=7 s=21
